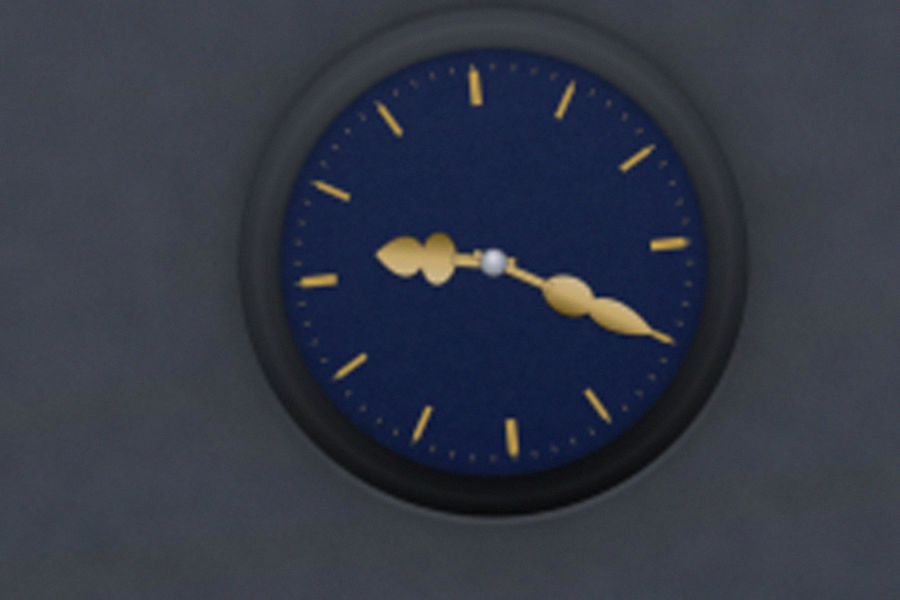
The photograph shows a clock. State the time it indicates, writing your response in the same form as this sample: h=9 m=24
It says h=9 m=20
